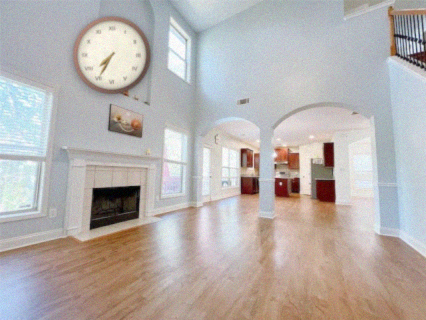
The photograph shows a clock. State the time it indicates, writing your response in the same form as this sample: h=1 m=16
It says h=7 m=35
